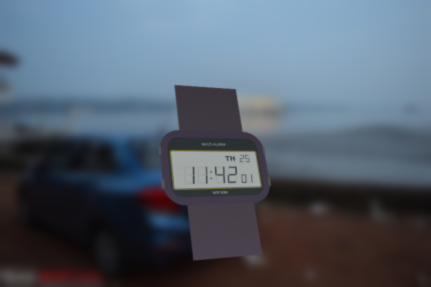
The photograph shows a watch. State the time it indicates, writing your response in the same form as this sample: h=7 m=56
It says h=11 m=42
